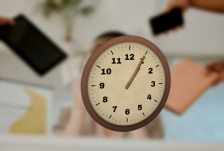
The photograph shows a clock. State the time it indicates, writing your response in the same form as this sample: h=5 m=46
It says h=1 m=5
